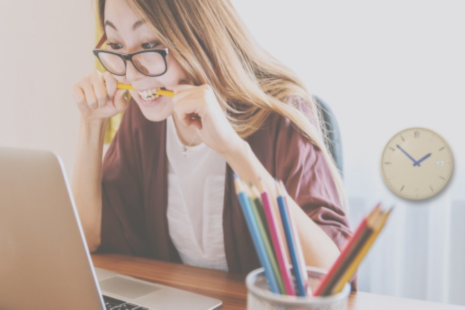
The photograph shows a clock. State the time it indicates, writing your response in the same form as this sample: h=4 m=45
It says h=1 m=52
